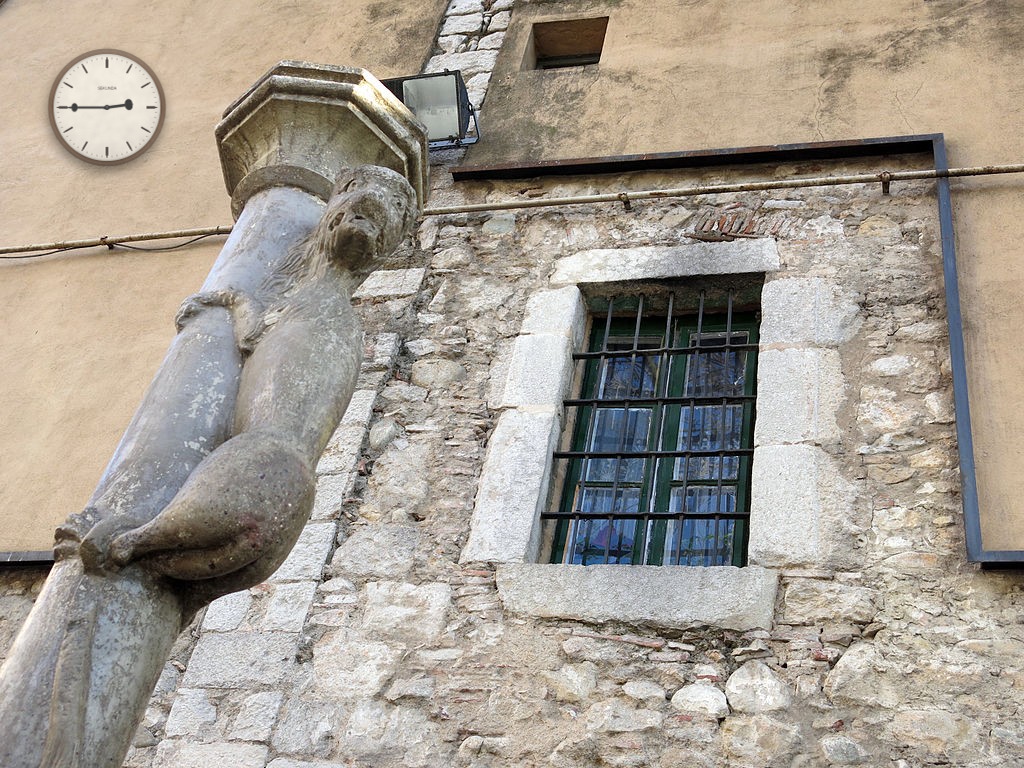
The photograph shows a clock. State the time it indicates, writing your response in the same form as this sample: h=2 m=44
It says h=2 m=45
